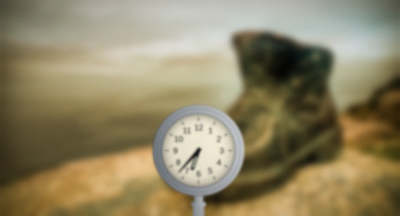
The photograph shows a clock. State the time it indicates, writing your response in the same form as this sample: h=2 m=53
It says h=6 m=37
